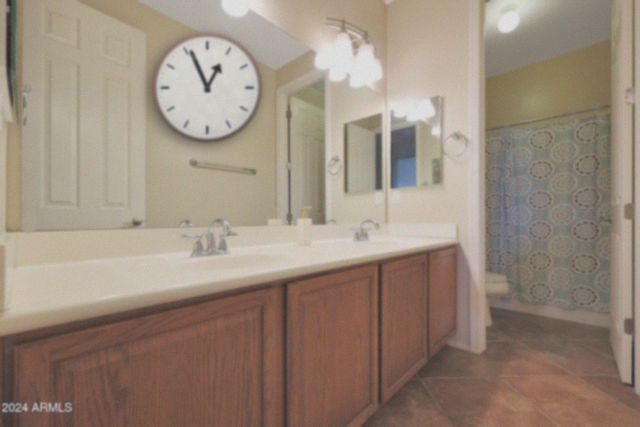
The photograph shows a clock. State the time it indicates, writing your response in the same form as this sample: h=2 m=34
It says h=12 m=56
